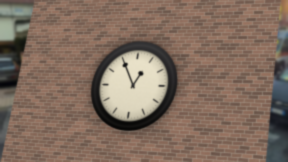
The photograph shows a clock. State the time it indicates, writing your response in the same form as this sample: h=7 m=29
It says h=12 m=55
